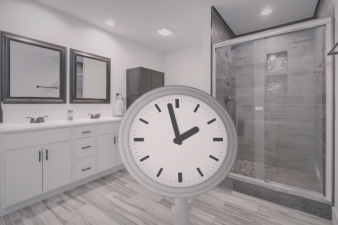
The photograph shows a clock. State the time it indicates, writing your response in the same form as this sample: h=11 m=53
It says h=1 m=58
